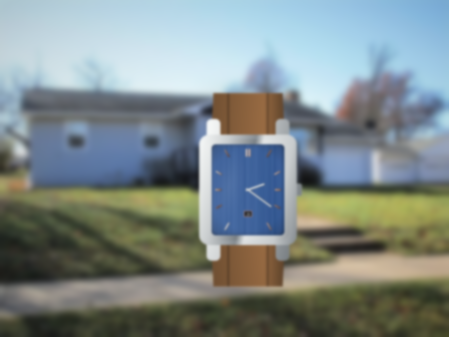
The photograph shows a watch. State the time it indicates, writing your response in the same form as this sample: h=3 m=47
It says h=2 m=21
